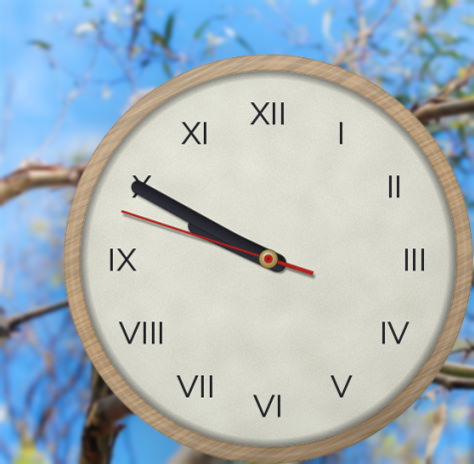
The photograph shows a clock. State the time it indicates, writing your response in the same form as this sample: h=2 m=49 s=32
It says h=9 m=49 s=48
